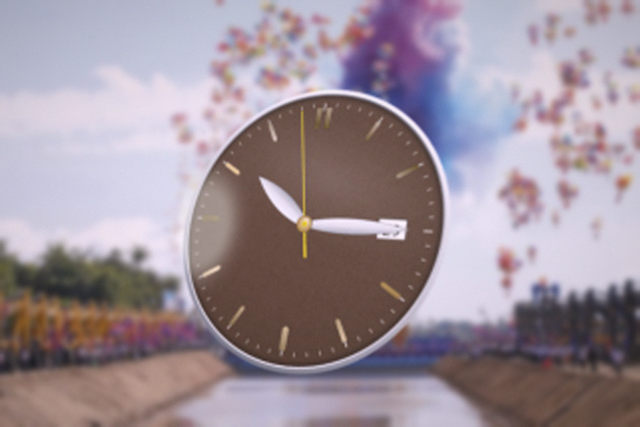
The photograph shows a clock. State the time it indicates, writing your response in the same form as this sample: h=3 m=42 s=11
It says h=10 m=14 s=58
